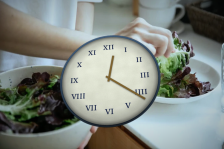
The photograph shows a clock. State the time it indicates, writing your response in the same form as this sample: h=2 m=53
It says h=12 m=21
